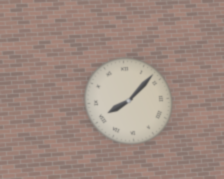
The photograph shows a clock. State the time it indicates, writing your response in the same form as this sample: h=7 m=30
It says h=8 m=8
